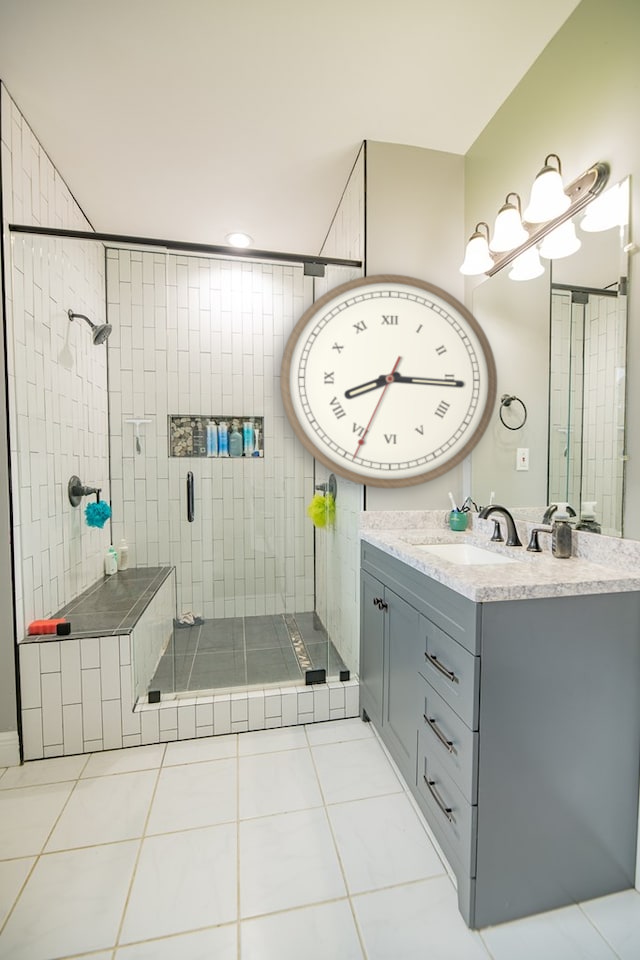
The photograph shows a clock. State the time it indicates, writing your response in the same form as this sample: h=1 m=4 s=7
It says h=8 m=15 s=34
